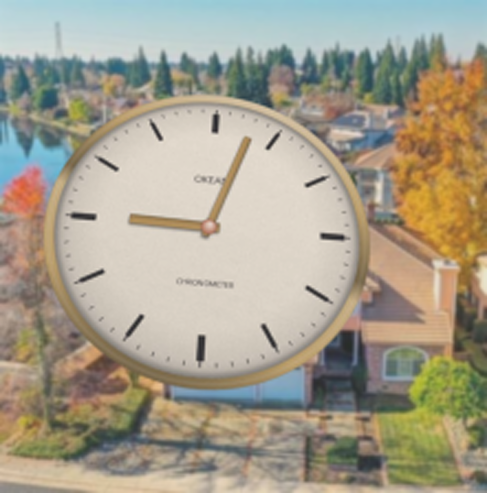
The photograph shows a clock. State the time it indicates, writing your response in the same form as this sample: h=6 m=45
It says h=9 m=3
